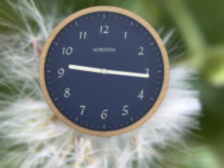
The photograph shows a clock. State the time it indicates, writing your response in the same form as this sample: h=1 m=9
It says h=9 m=16
